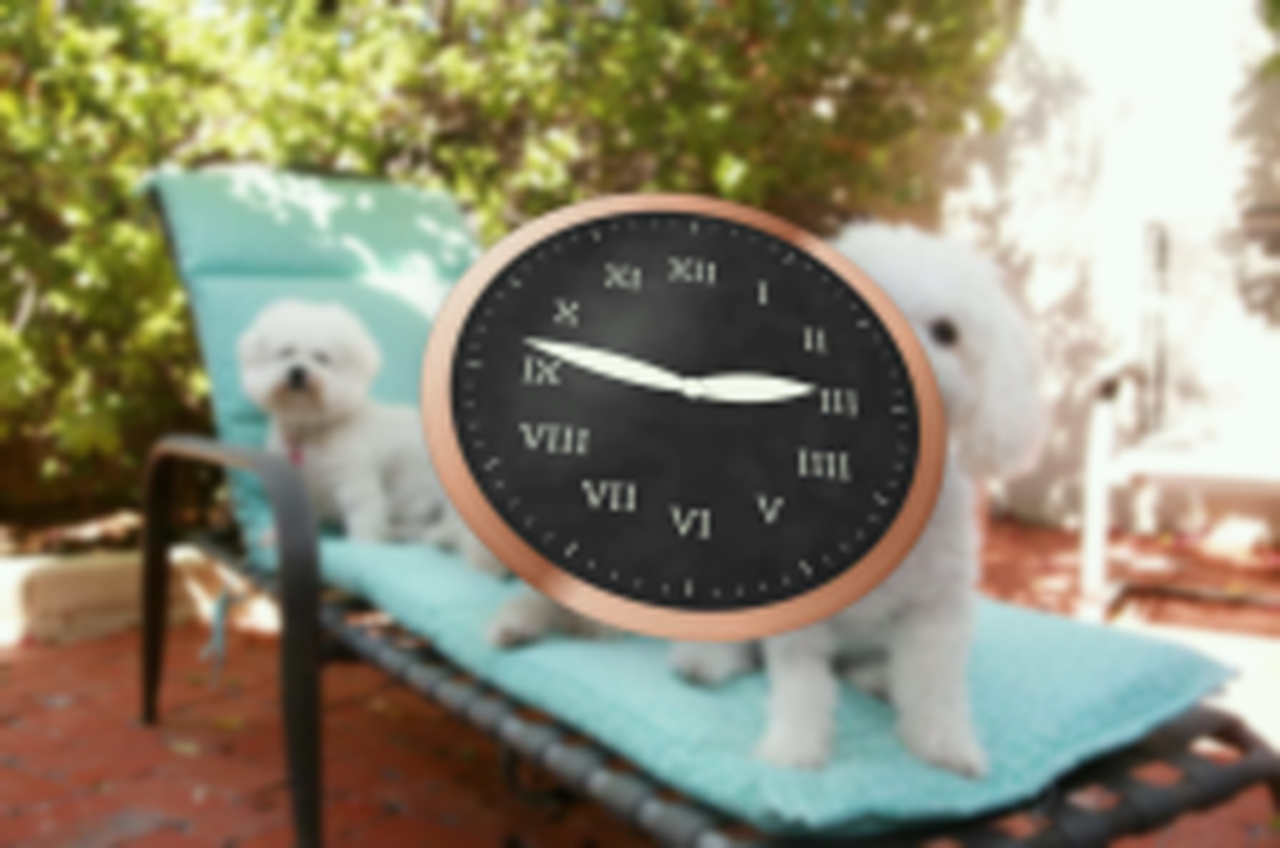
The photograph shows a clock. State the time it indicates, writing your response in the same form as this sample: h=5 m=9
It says h=2 m=47
